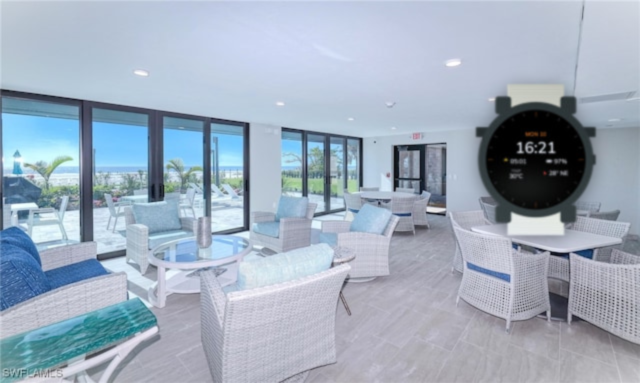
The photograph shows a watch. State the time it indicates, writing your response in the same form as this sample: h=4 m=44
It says h=16 m=21
